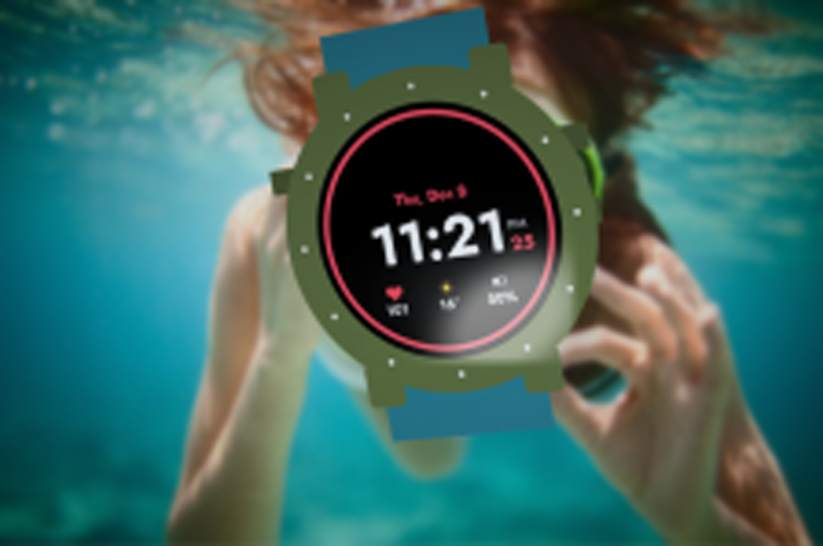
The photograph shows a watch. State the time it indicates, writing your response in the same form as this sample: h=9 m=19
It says h=11 m=21
